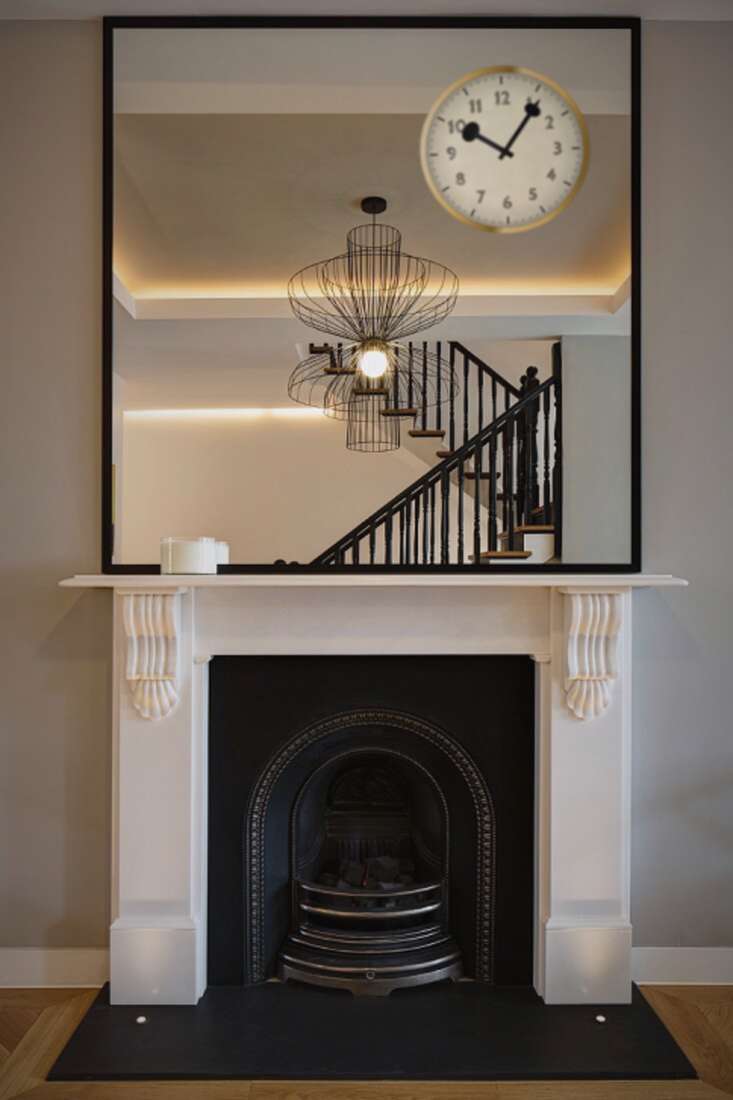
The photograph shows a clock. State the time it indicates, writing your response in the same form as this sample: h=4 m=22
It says h=10 m=6
